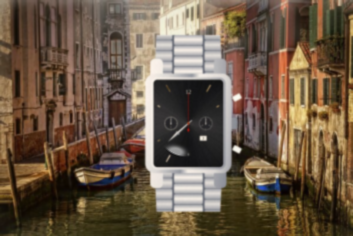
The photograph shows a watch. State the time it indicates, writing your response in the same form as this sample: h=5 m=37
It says h=7 m=38
